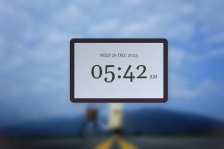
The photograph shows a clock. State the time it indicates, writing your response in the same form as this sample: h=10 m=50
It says h=5 m=42
